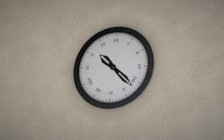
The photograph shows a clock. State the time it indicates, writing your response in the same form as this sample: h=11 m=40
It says h=10 m=22
